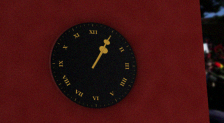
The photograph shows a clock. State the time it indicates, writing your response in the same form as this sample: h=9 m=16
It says h=1 m=5
